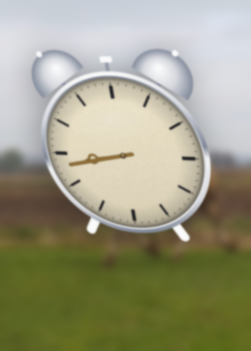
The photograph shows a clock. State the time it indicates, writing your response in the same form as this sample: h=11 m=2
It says h=8 m=43
